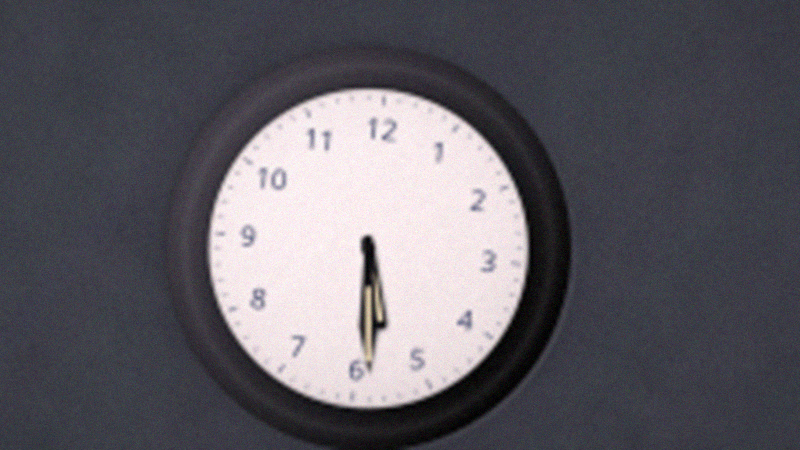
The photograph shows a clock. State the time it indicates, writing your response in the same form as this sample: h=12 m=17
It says h=5 m=29
